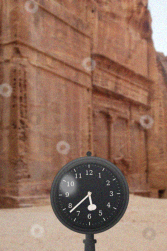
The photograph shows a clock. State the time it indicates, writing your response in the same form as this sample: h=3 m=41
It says h=5 m=38
